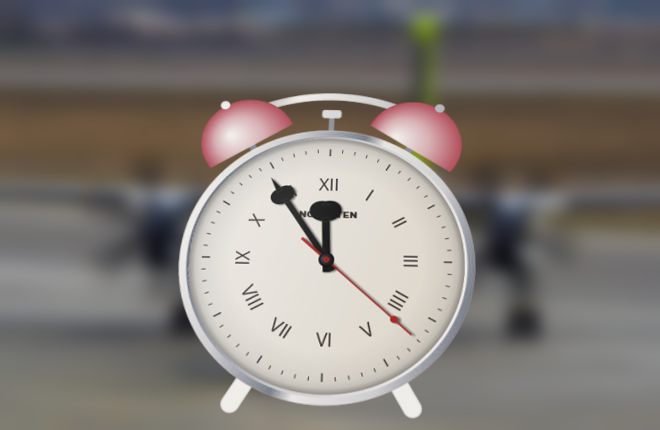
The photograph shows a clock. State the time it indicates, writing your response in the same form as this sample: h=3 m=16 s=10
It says h=11 m=54 s=22
